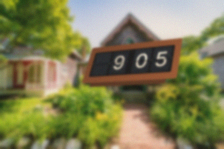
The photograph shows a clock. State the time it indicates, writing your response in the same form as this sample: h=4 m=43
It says h=9 m=5
